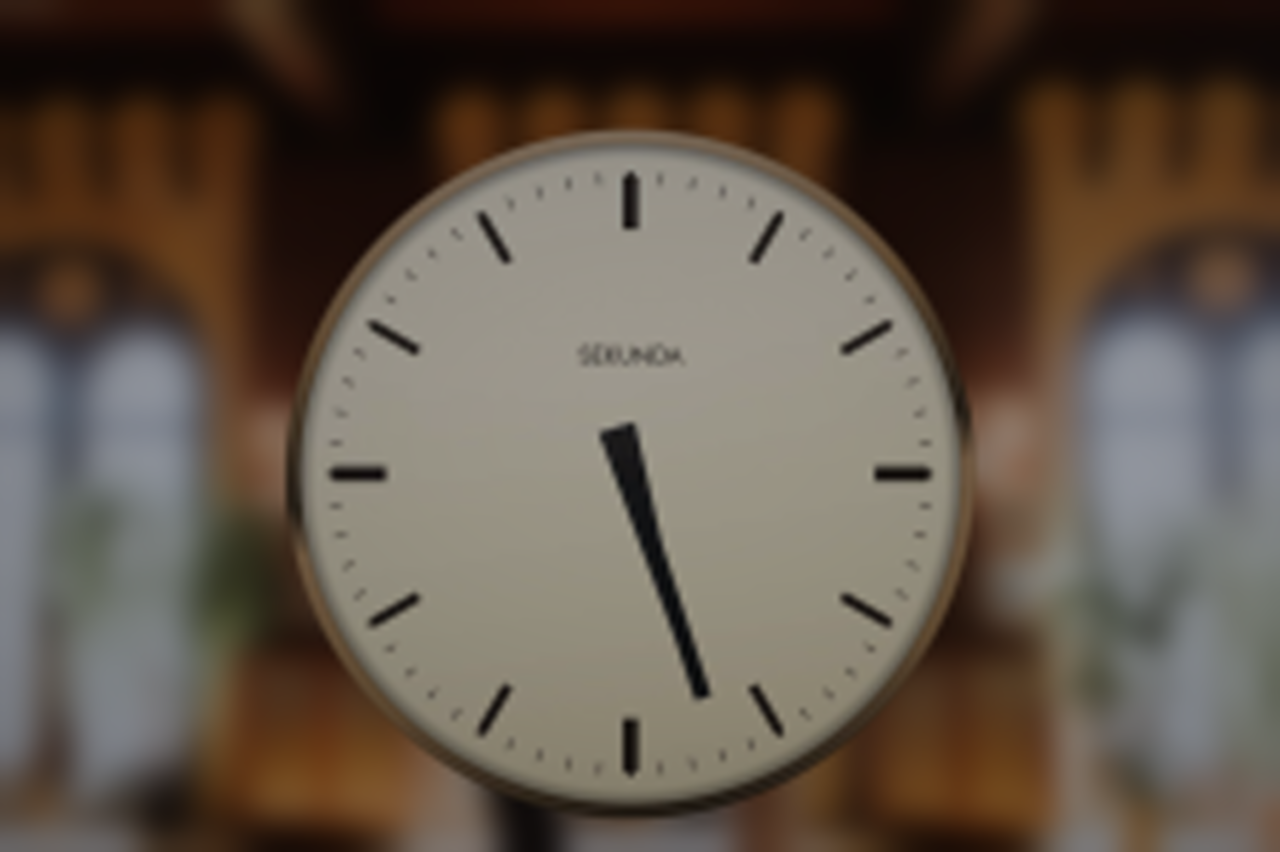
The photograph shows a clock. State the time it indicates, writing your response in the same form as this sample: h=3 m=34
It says h=5 m=27
